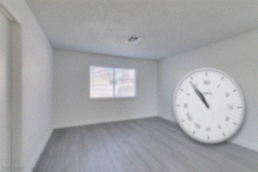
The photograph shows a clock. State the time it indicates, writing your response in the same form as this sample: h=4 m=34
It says h=10 m=54
